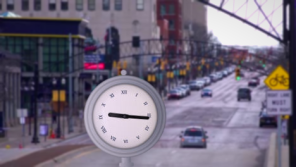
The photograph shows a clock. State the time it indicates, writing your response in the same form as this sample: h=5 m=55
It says h=9 m=16
